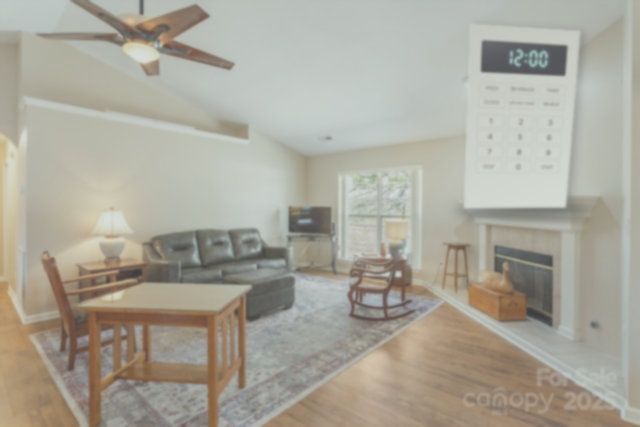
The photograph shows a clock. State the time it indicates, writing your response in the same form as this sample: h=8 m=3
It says h=12 m=0
